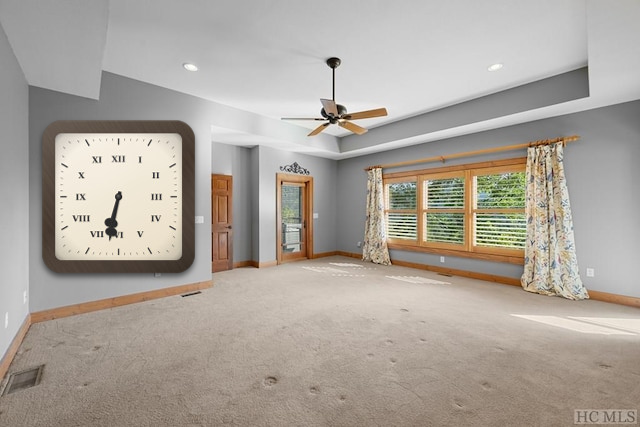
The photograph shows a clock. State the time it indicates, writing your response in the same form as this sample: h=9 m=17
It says h=6 m=32
